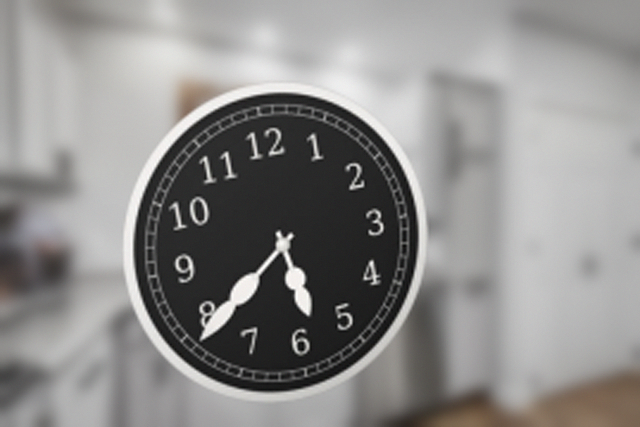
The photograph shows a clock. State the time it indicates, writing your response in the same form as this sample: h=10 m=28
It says h=5 m=39
